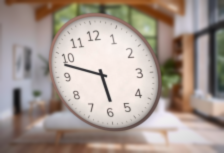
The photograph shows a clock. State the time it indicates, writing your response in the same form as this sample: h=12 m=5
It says h=5 m=48
